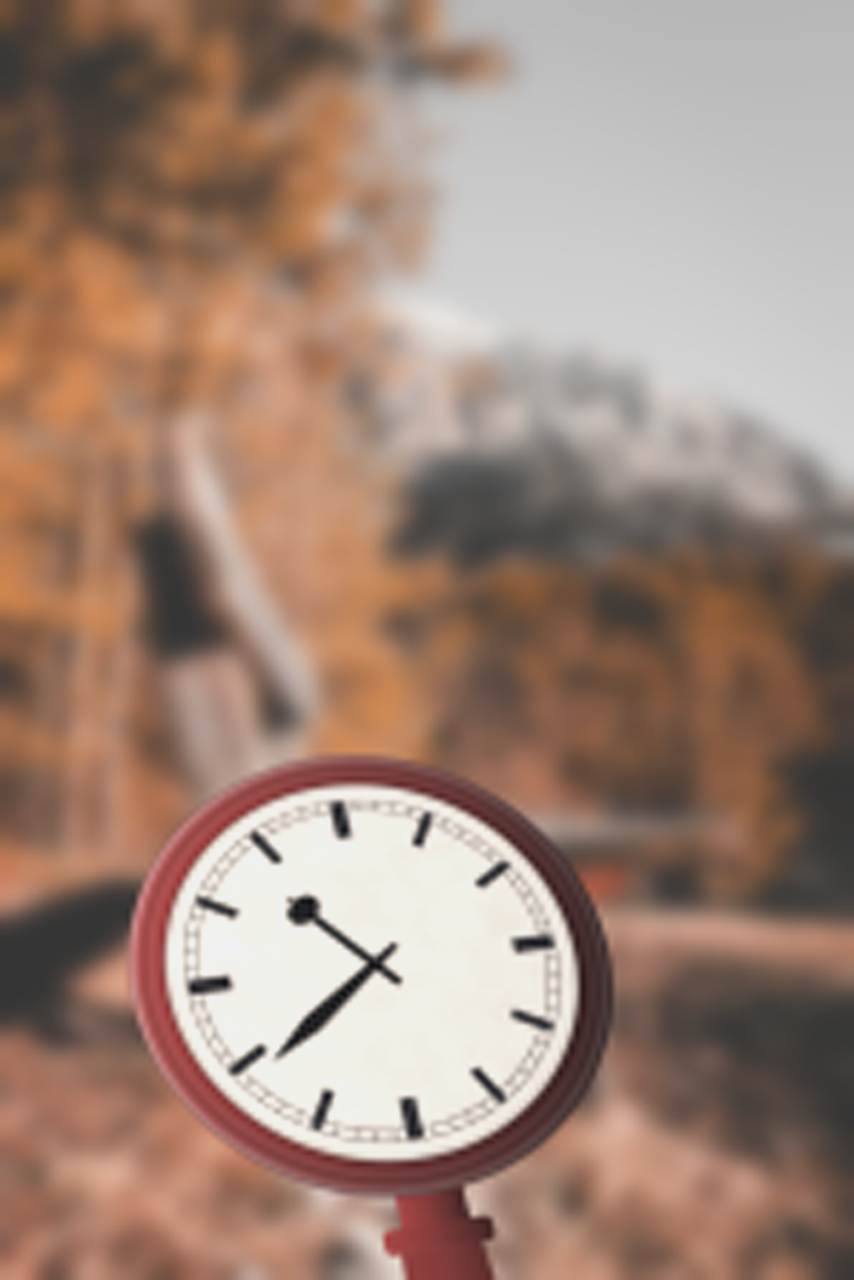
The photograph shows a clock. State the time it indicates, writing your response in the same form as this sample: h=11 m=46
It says h=10 m=39
